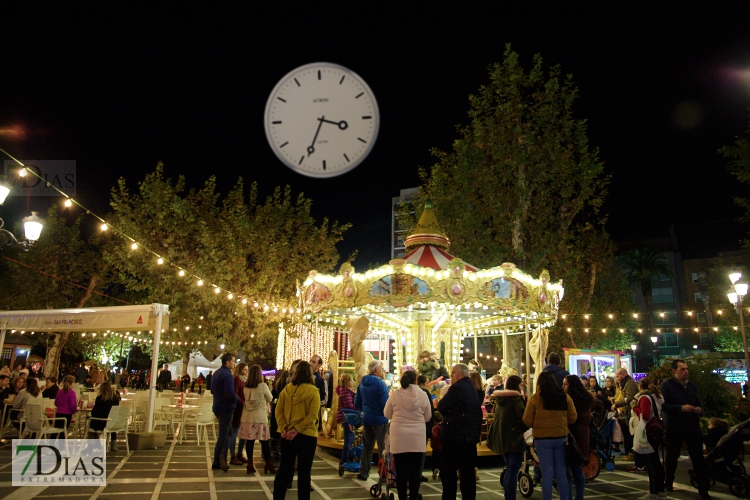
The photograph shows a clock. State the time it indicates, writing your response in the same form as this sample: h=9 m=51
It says h=3 m=34
